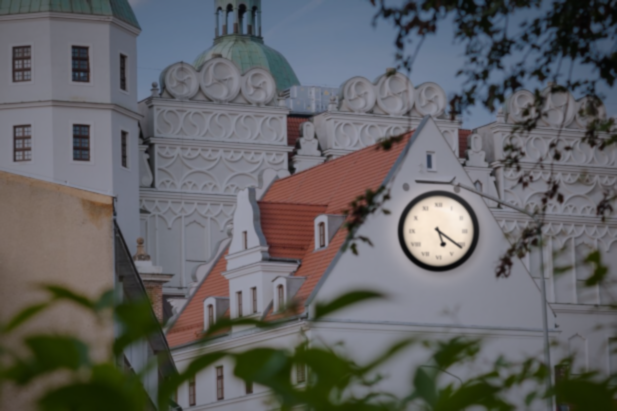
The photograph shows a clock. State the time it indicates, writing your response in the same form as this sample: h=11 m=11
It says h=5 m=21
